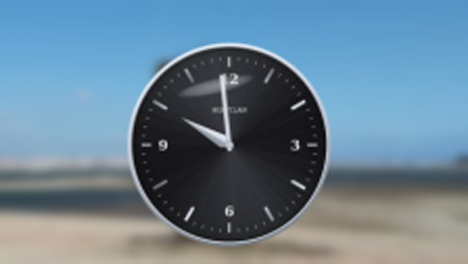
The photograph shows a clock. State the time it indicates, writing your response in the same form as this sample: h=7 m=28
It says h=9 m=59
